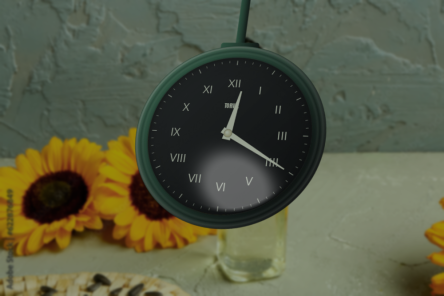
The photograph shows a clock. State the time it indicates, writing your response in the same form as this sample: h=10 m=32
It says h=12 m=20
